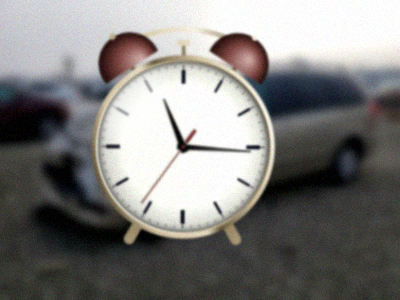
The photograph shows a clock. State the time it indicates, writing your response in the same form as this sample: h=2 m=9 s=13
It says h=11 m=15 s=36
